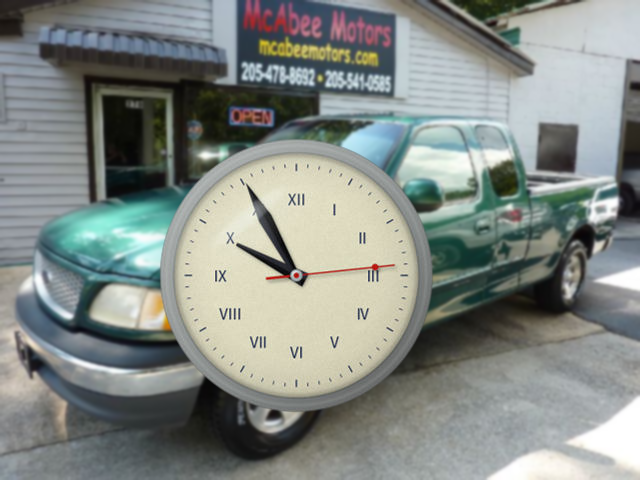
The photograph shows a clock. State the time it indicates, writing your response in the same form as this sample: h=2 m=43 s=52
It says h=9 m=55 s=14
